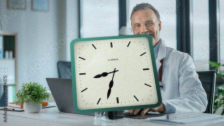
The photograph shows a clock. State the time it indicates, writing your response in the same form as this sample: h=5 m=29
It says h=8 m=33
